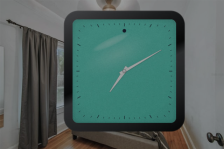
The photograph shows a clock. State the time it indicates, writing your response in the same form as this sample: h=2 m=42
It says h=7 m=10
